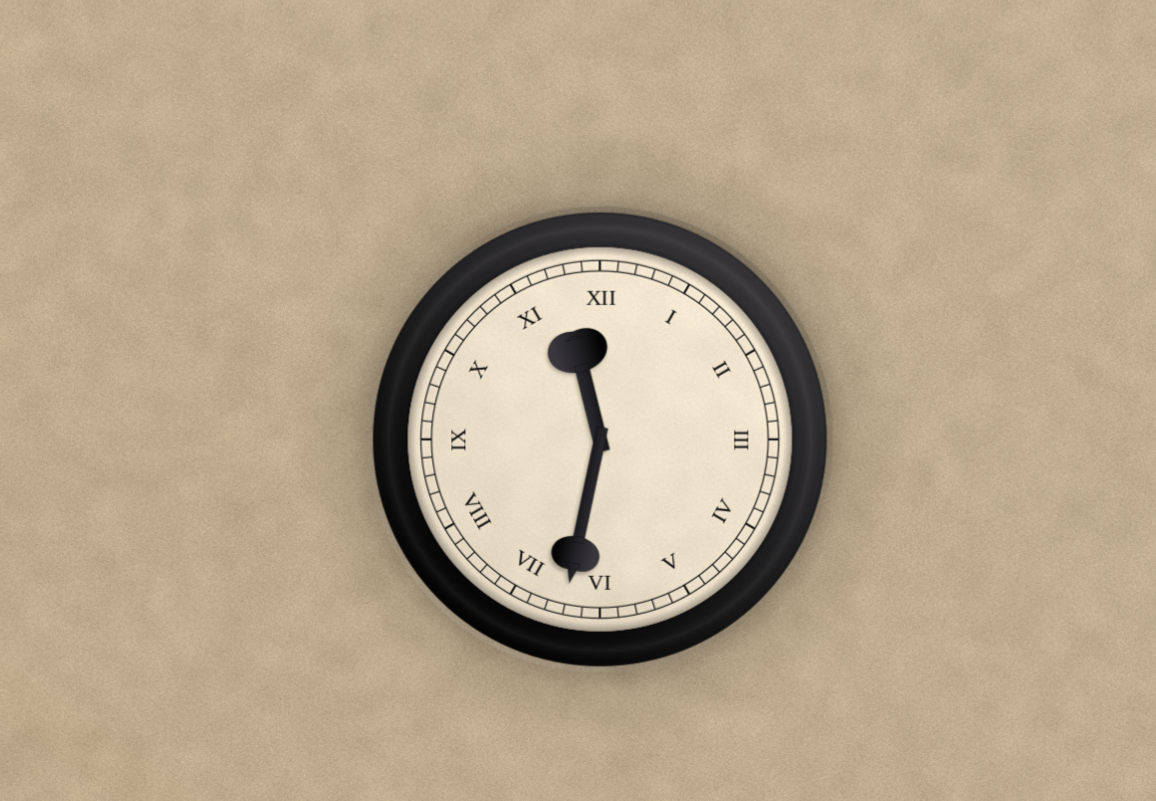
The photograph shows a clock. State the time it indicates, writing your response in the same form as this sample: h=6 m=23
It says h=11 m=32
